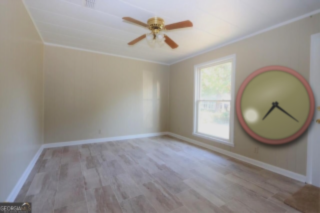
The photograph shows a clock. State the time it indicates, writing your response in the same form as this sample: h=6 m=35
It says h=7 m=21
